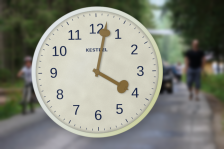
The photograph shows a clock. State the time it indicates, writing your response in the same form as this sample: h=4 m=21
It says h=4 m=2
